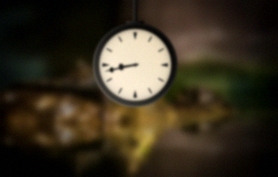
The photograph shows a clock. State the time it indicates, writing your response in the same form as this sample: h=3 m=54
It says h=8 m=43
